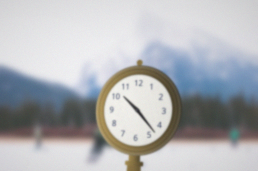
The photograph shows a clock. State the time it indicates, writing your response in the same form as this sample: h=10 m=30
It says h=10 m=23
